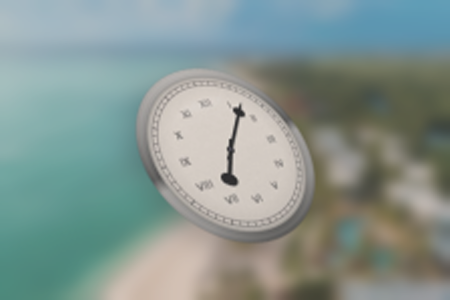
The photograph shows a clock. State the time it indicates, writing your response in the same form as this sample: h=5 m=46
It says h=7 m=7
